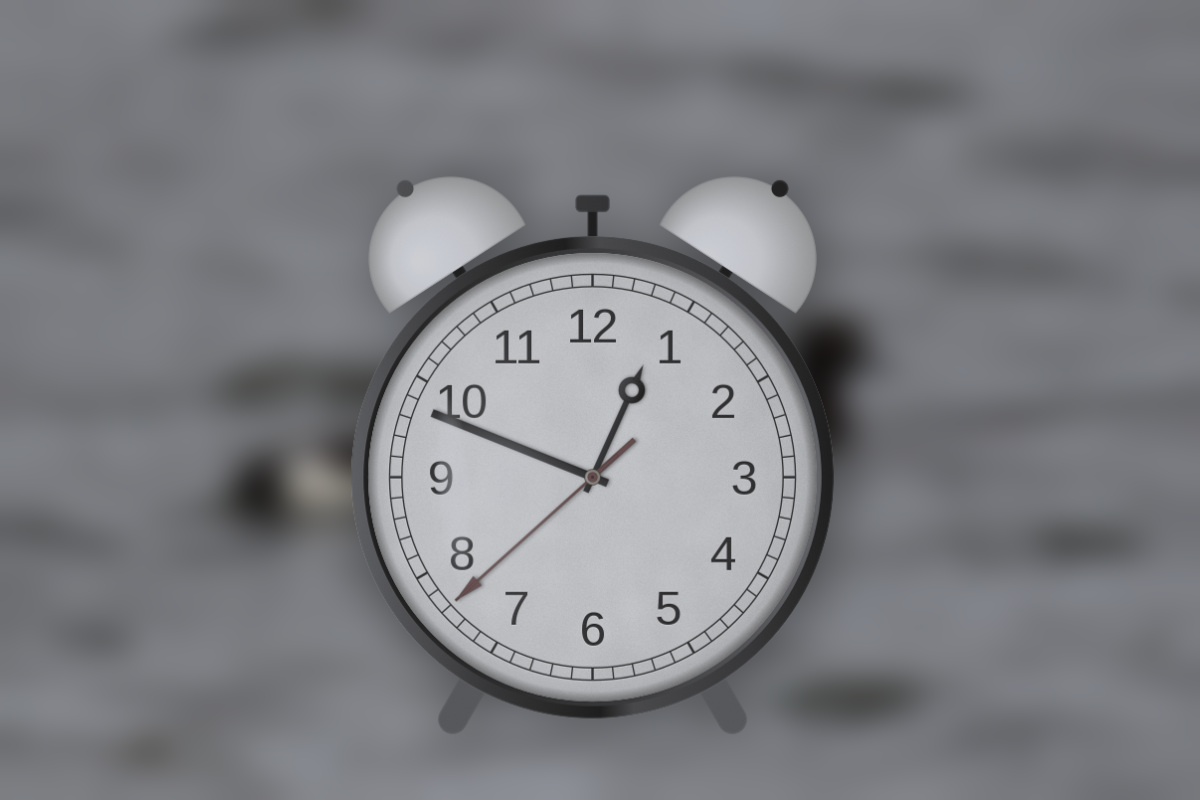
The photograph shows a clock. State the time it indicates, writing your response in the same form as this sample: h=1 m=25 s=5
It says h=12 m=48 s=38
